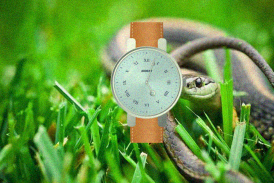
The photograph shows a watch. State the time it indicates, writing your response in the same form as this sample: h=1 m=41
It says h=5 m=3
